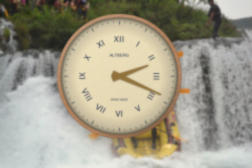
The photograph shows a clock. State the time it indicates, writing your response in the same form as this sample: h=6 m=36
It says h=2 m=19
